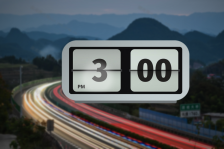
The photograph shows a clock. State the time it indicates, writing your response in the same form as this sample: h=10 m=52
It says h=3 m=0
